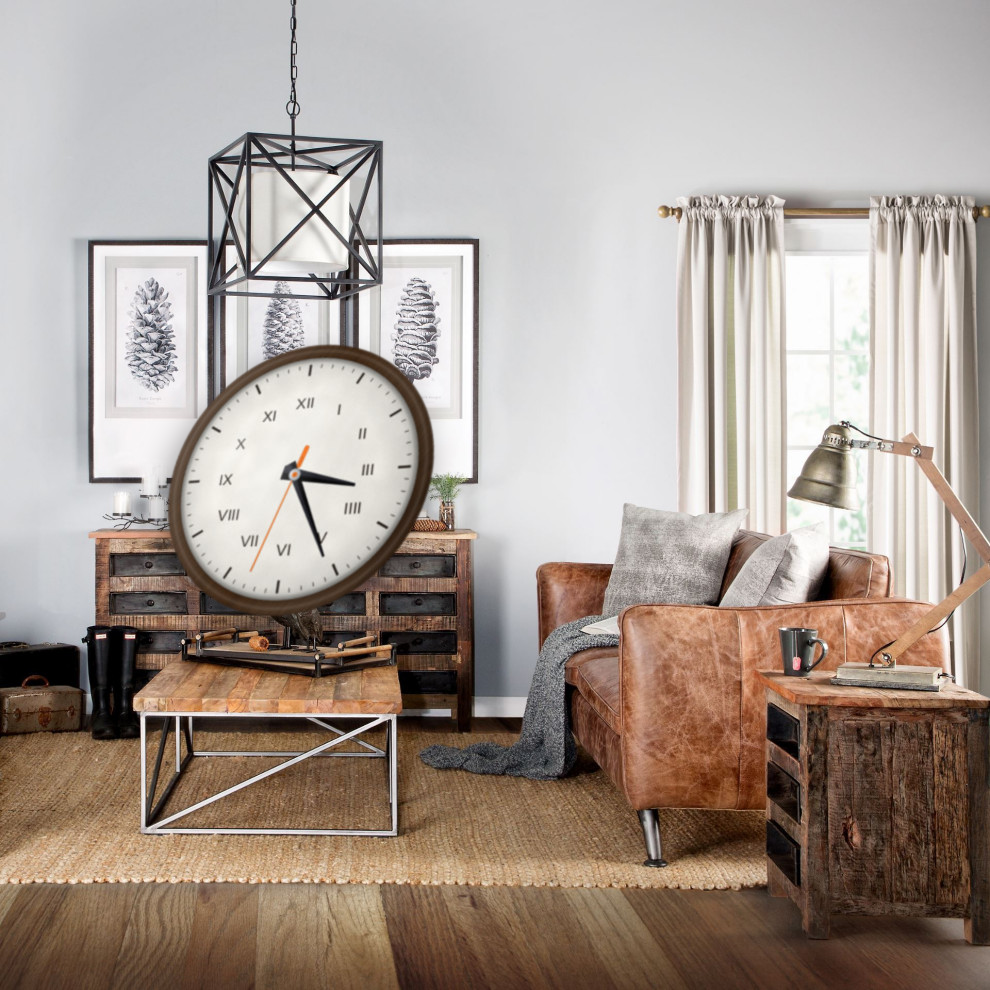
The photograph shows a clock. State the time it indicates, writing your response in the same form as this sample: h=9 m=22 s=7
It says h=3 m=25 s=33
